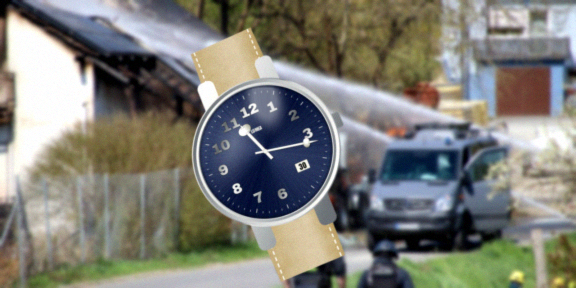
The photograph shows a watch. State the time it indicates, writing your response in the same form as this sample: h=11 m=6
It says h=11 m=17
